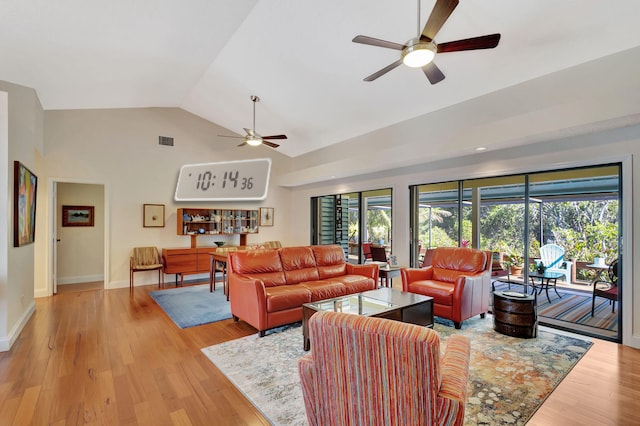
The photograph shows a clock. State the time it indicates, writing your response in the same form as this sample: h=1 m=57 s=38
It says h=10 m=14 s=36
